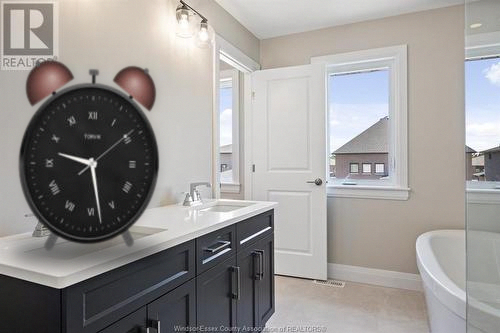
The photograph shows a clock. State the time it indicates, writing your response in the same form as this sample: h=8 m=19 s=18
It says h=9 m=28 s=9
